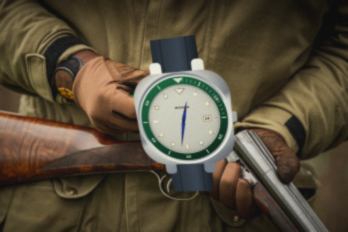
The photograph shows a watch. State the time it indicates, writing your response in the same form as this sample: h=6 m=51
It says h=12 m=32
